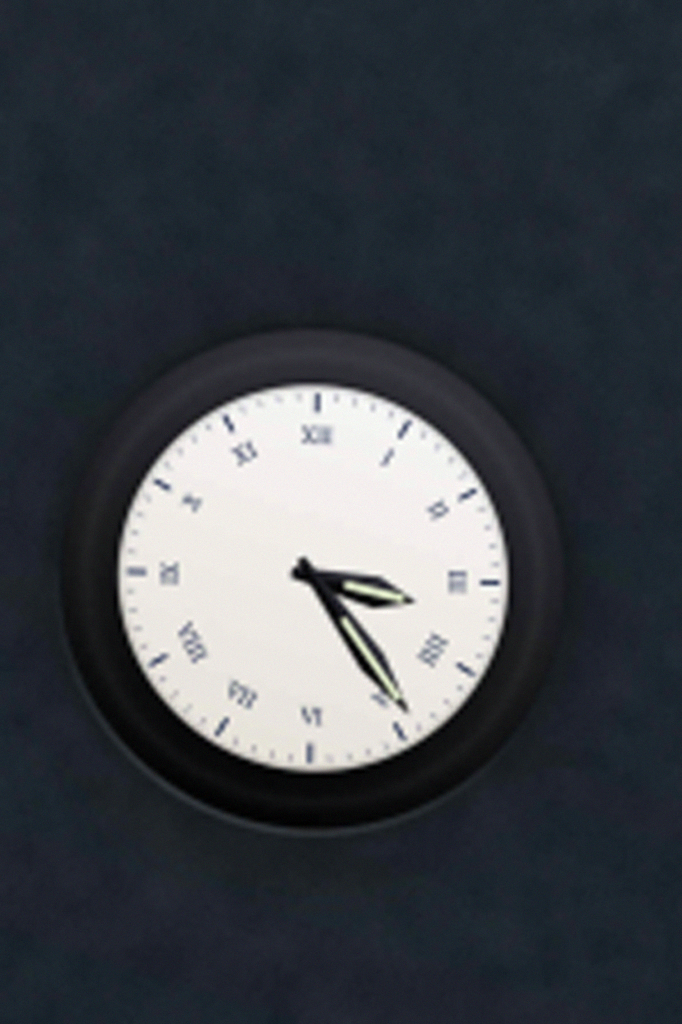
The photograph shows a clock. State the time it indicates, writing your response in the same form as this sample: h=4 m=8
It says h=3 m=24
